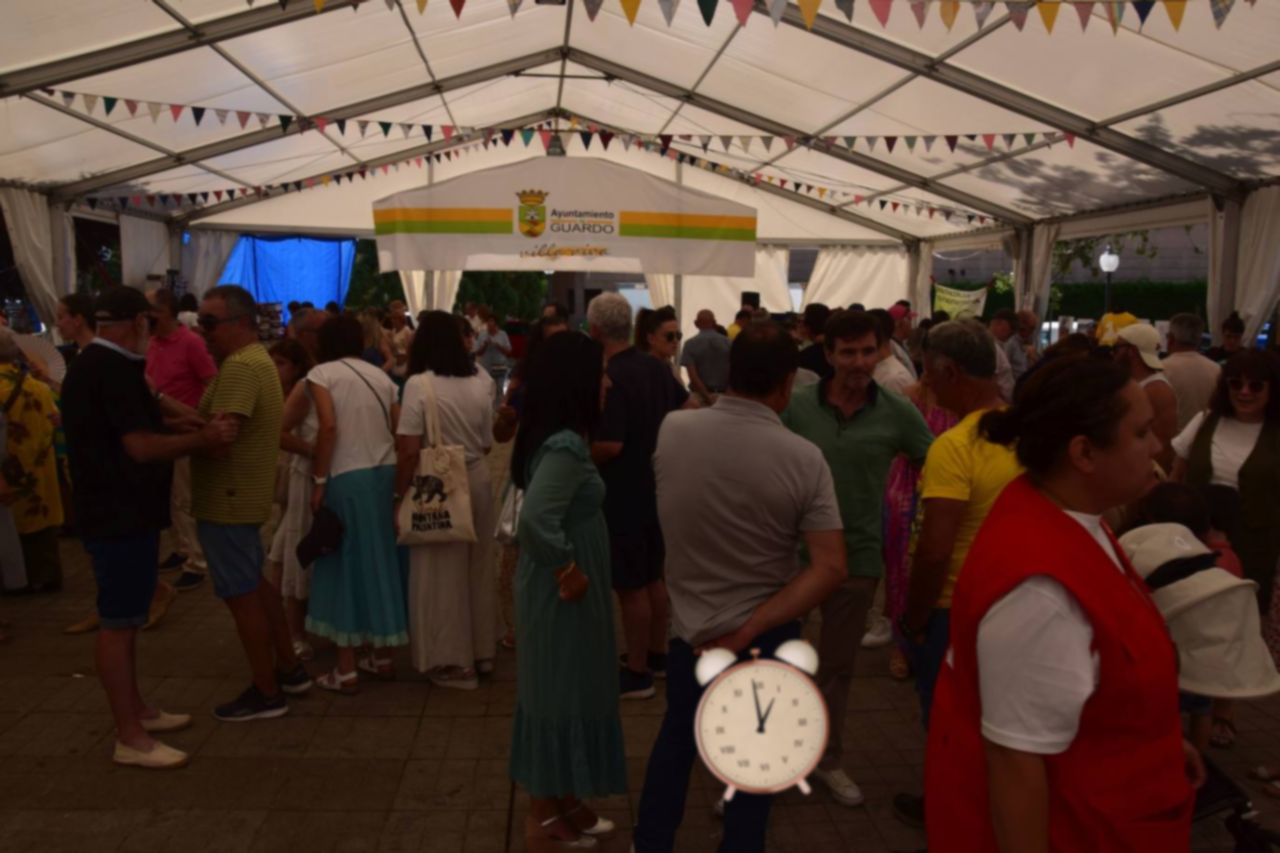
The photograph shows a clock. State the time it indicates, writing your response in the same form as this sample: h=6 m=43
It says h=12 m=59
